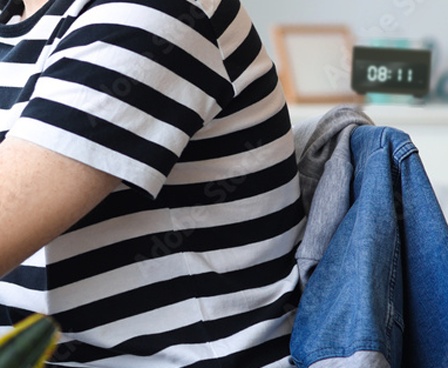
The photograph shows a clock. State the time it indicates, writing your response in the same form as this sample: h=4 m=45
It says h=8 m=11
